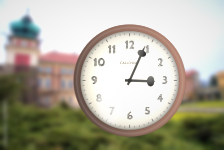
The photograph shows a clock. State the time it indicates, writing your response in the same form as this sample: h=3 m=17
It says h=3 m=4
